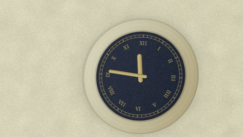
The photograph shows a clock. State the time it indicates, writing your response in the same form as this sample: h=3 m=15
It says h=11 m=46
